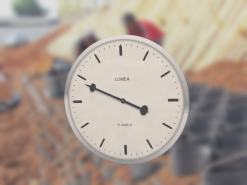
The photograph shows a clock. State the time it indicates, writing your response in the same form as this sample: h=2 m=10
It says h=3 m=49
